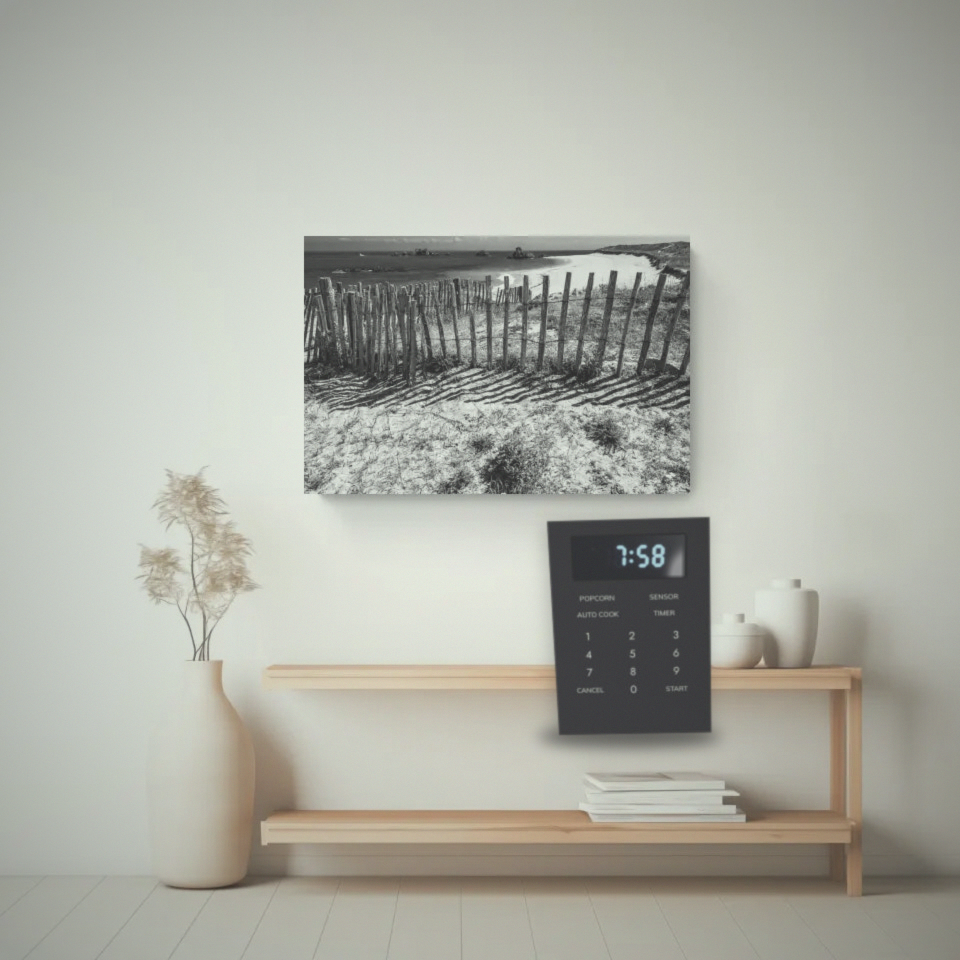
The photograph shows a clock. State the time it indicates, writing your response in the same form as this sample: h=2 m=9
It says h=7 m=58
